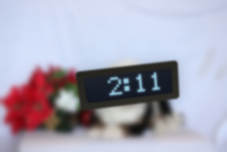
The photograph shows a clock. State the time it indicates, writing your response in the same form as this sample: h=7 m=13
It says h=2 m=11
